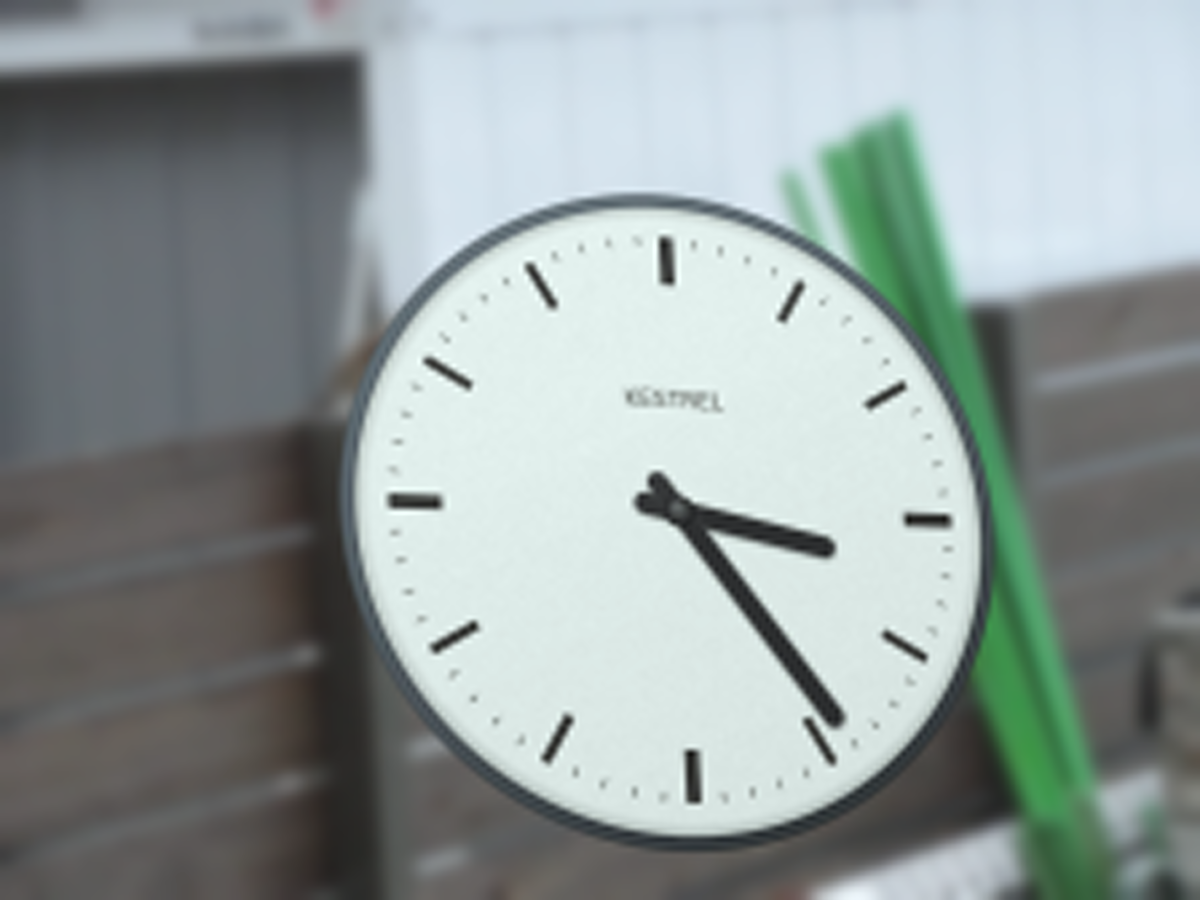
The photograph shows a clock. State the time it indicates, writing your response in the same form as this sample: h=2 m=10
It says h=3 m=24
